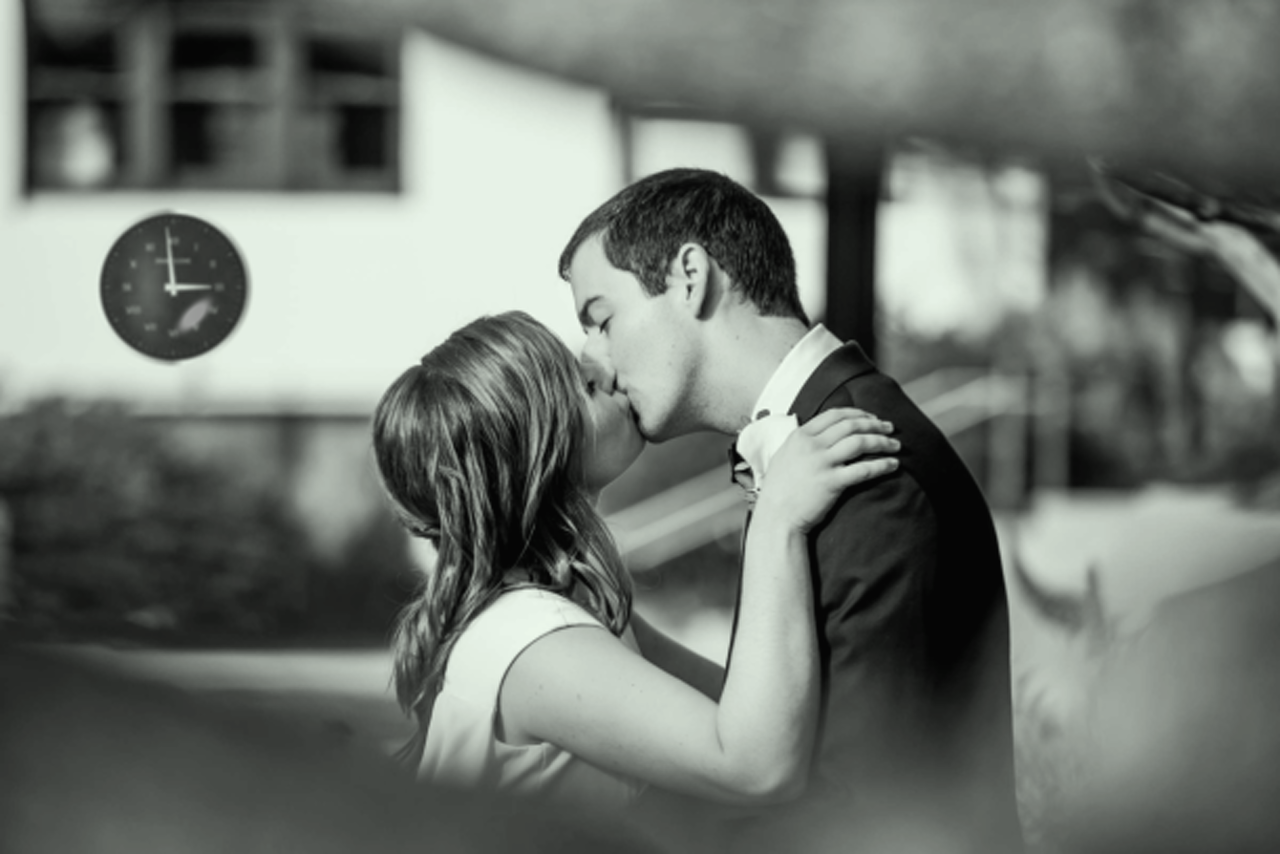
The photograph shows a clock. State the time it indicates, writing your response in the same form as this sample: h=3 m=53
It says h=2 m=59
